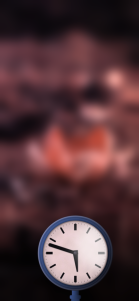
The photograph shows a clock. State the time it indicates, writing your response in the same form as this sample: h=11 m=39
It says h=5 m=48
